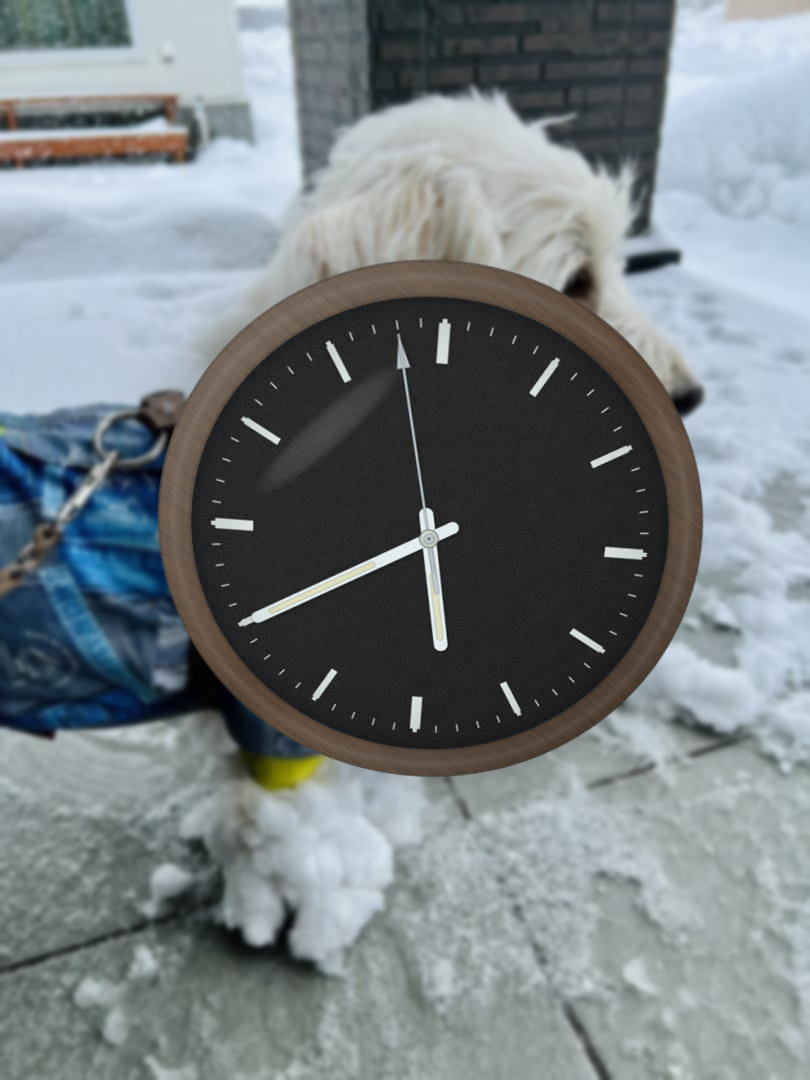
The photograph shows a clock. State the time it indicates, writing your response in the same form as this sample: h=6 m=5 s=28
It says h=5 m=39 s=58
